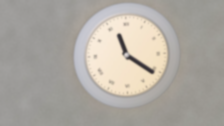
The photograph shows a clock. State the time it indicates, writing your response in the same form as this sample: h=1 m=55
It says h=11 m=21
